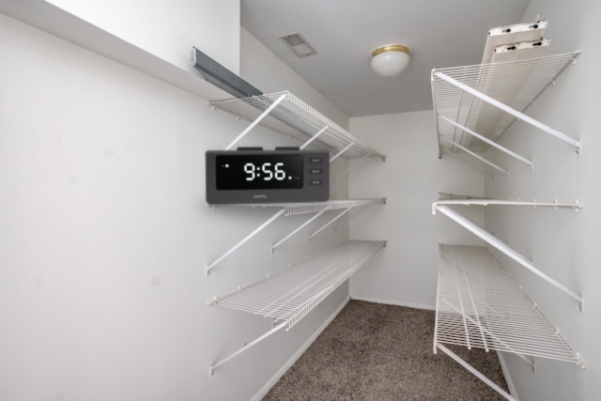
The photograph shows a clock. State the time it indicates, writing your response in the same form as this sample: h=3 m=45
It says h=9 m=56
